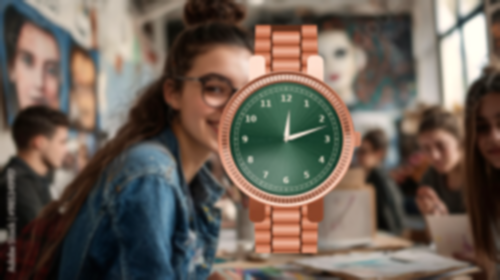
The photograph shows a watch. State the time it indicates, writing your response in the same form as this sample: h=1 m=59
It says h=12 m=12
